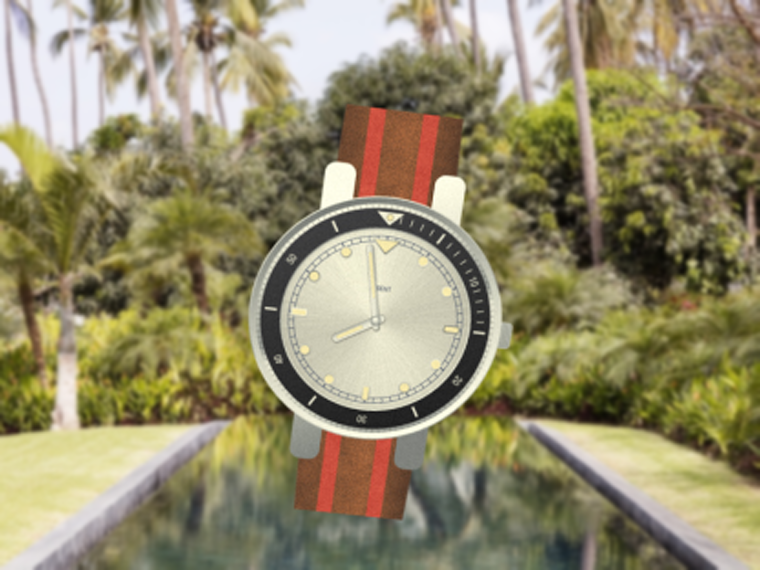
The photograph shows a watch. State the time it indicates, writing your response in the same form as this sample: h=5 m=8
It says h=7 m=58
